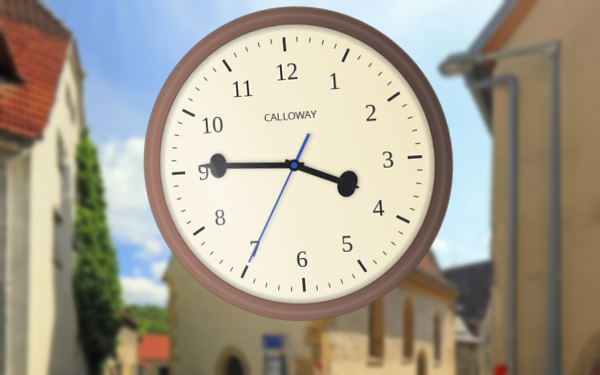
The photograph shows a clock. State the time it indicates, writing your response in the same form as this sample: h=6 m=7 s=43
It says h=3 m=45 s=35
